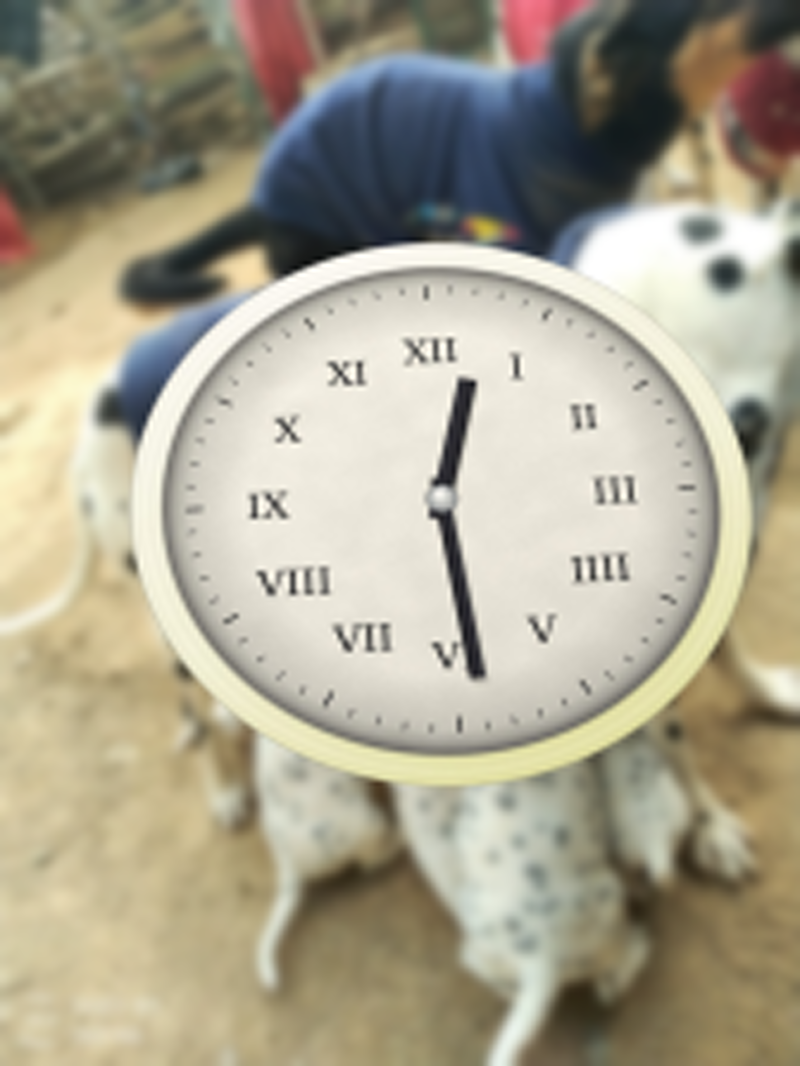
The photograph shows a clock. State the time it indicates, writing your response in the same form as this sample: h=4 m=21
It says h=12 m=29
